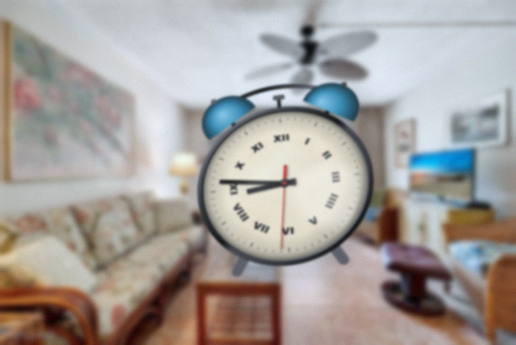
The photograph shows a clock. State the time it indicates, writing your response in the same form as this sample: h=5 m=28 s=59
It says h=8 m=46 s=31
